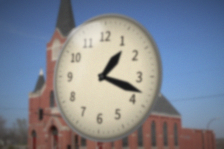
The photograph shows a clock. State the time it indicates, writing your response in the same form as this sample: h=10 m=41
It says h=1 m=18
